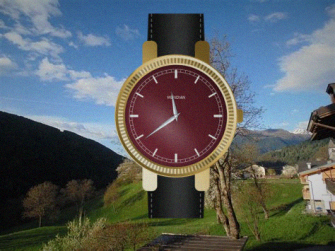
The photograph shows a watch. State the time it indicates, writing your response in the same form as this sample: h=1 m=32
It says h=11 m=39
